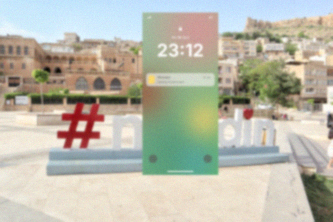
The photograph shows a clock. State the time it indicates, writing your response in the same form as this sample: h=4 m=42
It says h=23 m=12
